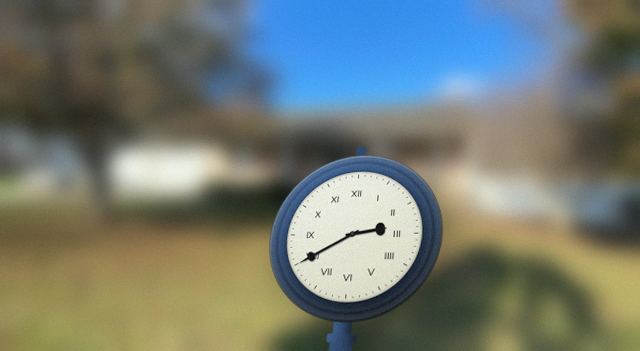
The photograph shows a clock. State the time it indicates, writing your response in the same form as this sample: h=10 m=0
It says h=2 m=40
